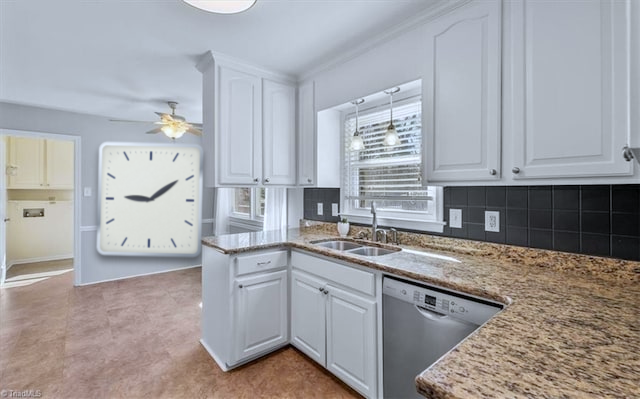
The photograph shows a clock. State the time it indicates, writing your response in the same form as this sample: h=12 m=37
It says h=9 m=9
